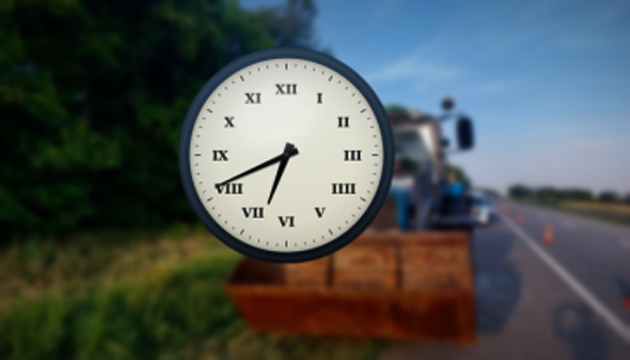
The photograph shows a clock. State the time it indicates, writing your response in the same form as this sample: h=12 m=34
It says h=6 m=41
